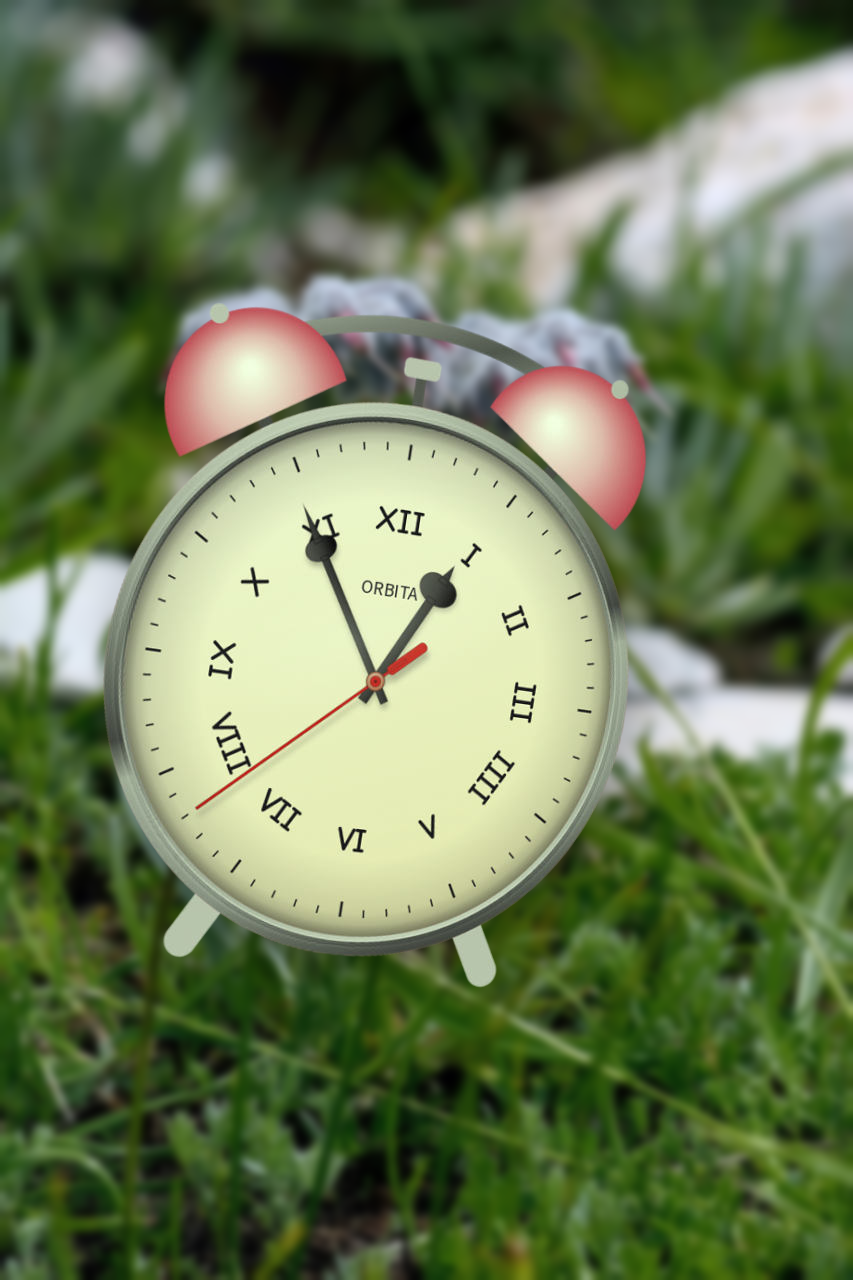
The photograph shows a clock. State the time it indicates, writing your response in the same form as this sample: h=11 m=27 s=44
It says h=12 m=54 s=38
